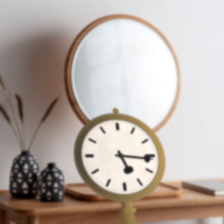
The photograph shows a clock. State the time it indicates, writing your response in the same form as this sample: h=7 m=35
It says h=5 m=16
